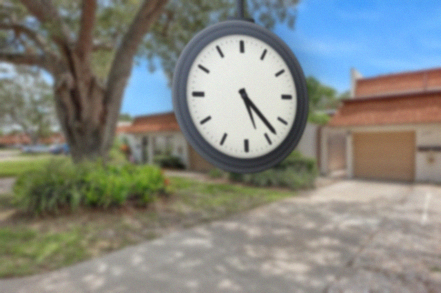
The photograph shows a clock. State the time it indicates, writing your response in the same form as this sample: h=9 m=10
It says h=5 m=23
